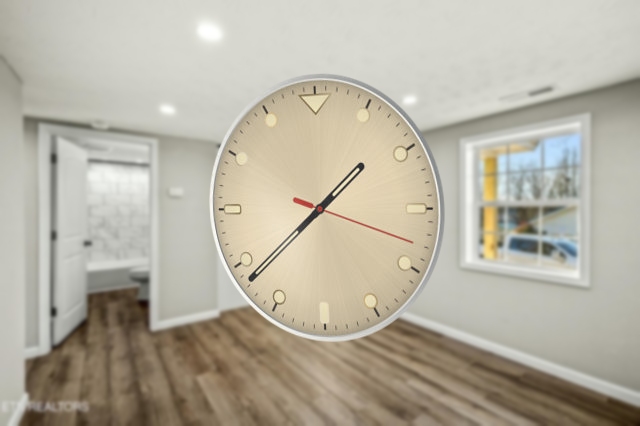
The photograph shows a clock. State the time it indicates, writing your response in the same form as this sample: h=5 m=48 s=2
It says h=1 m=38 s=18
